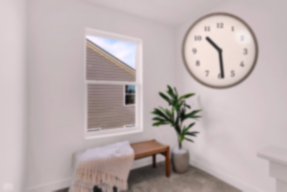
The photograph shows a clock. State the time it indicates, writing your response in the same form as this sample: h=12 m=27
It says h=10 m=29
